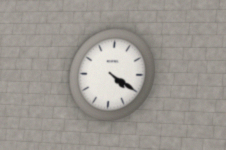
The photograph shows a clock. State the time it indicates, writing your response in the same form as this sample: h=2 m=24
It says h=4 m=20
